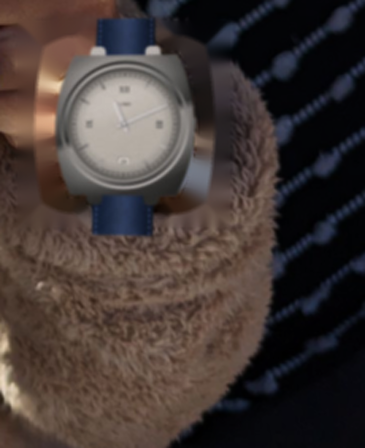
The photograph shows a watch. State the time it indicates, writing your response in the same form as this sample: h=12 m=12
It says h=11 m=11
